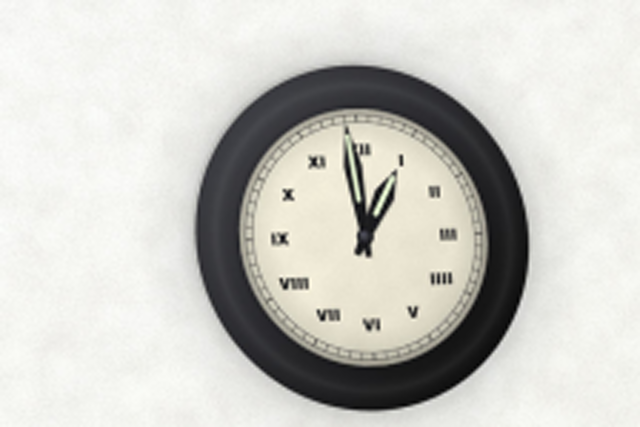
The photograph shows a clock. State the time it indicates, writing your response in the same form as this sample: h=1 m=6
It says h=12 m=59
